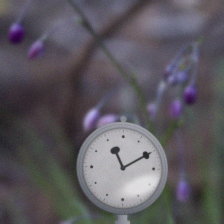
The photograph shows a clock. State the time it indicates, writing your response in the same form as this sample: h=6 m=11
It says h=11 m=10
